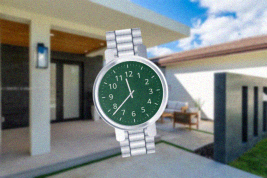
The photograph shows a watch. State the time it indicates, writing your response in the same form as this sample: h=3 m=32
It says h=11 m=38
